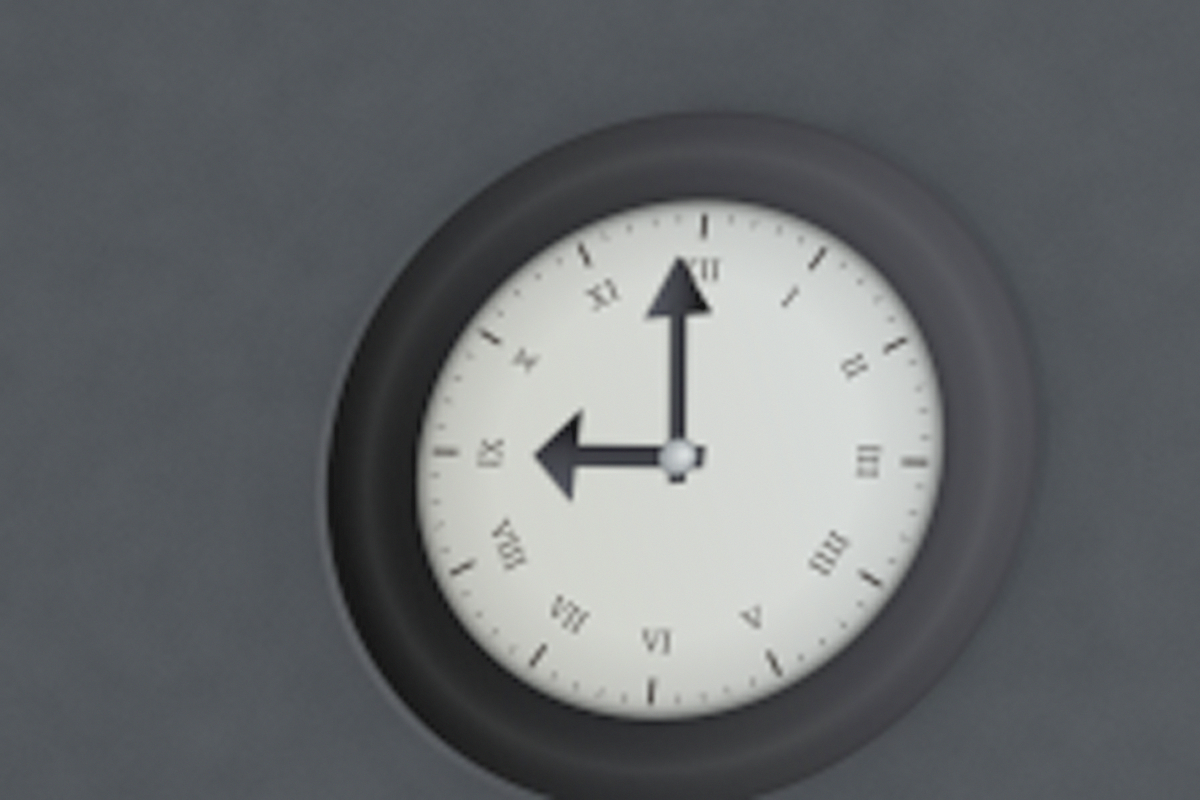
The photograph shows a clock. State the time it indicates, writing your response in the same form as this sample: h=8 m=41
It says h=8 m=59
